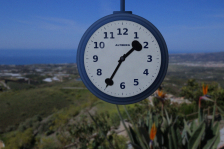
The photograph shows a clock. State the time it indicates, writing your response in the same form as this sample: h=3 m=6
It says h=1 m=35
